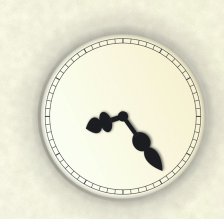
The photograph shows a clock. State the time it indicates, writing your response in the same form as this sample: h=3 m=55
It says h=8 m=24
